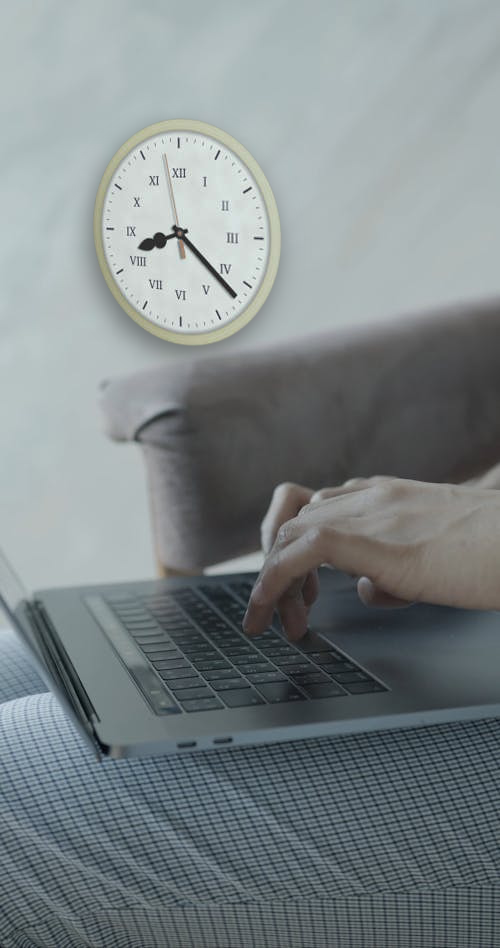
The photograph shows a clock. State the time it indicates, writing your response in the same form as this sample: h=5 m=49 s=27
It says h=8 m=21 s=58
